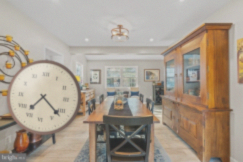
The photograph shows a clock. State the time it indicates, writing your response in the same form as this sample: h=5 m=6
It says h=7 m=22
